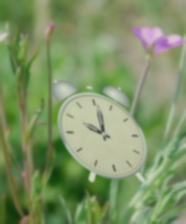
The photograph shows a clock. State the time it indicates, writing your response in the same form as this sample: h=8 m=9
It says h=10 m=1
